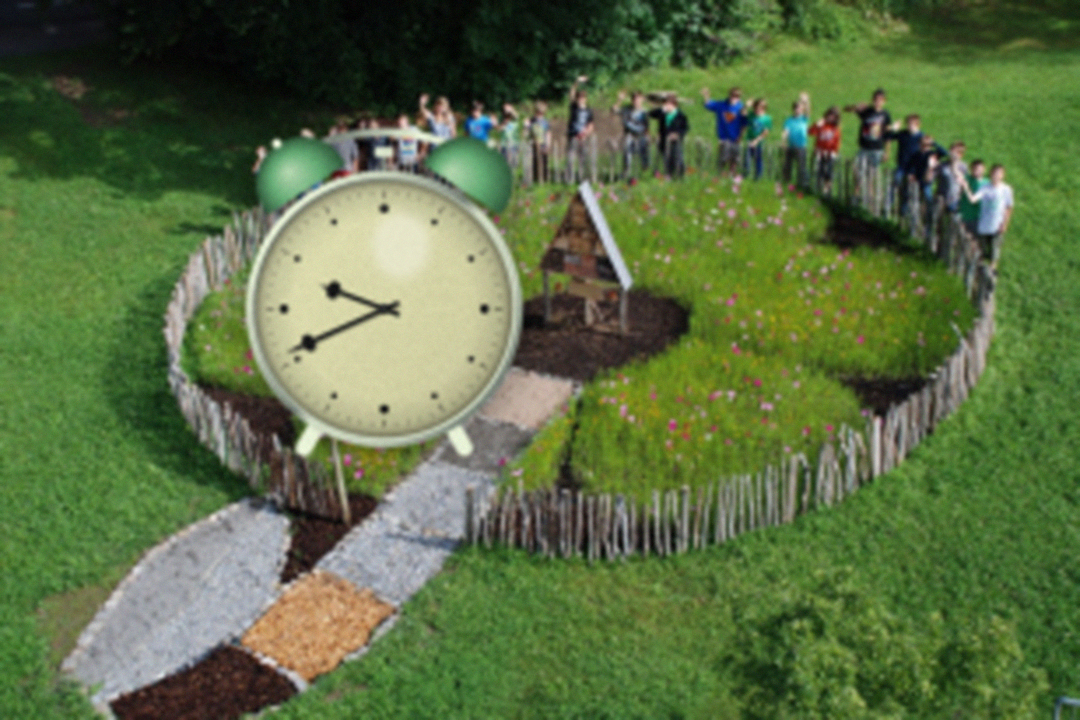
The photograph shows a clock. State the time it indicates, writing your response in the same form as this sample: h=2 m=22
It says h=9 m=41
